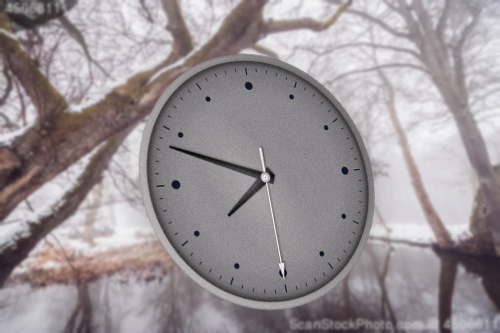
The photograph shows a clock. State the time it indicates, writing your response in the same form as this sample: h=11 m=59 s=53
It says h=7 m=48 s=30
